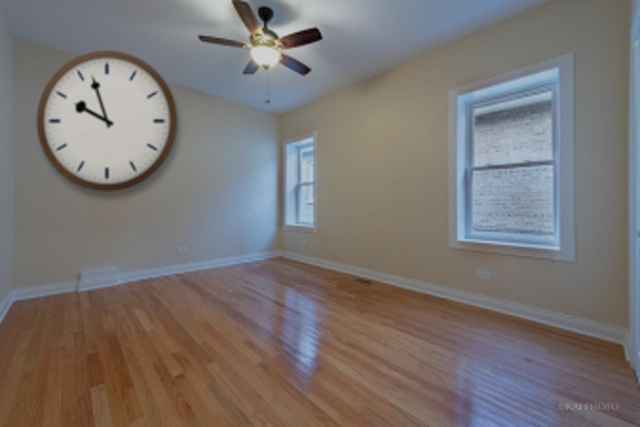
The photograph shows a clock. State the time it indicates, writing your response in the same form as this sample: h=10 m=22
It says h=9 m=57
